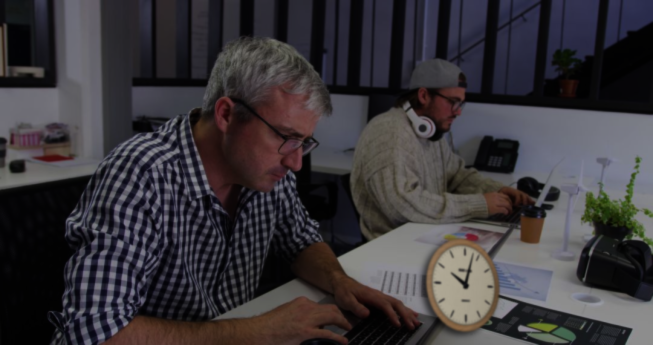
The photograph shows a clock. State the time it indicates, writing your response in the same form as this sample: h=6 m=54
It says h=10 m=3
